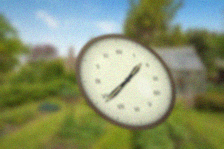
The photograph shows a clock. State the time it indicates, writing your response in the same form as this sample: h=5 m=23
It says h=1 m=39
